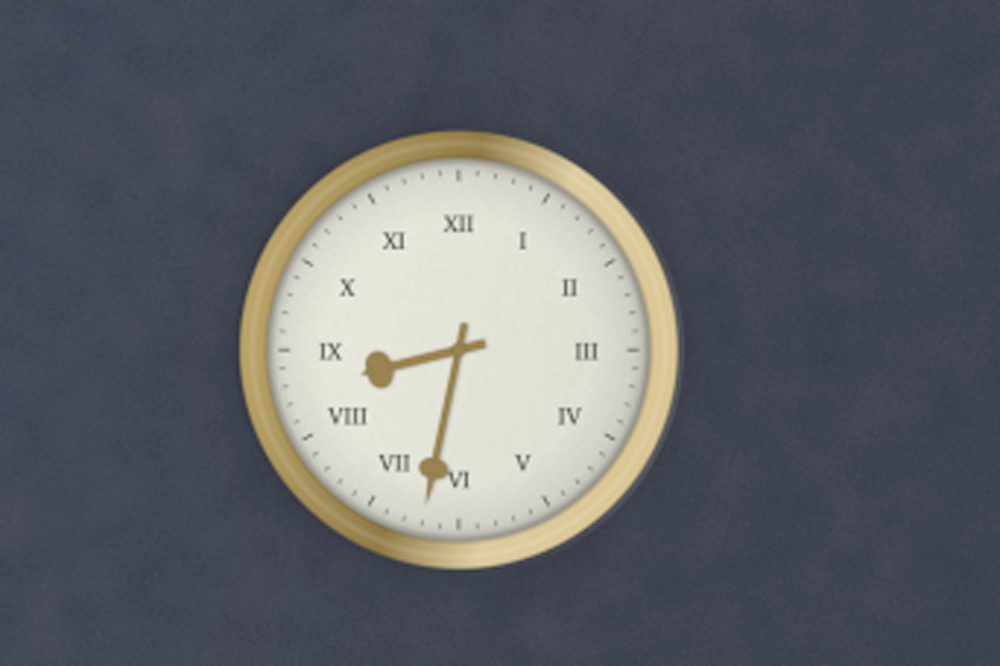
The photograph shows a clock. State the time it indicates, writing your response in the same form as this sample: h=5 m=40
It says h=8 m=32
